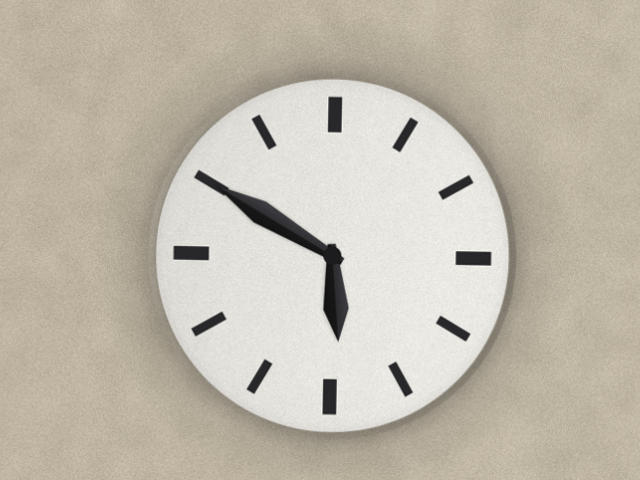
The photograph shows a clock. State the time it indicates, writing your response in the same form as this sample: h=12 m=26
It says h=5 m=50
